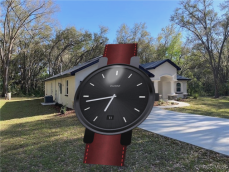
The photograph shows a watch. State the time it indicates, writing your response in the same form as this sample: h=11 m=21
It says h=6 m=43
